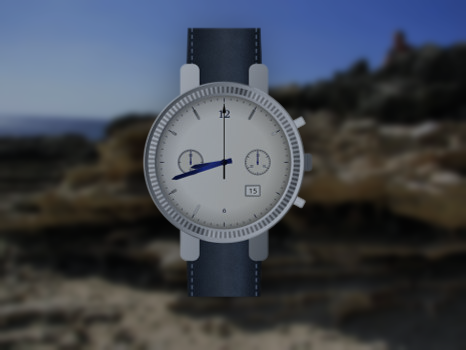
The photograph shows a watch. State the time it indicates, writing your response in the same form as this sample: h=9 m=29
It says h=8 m=42
